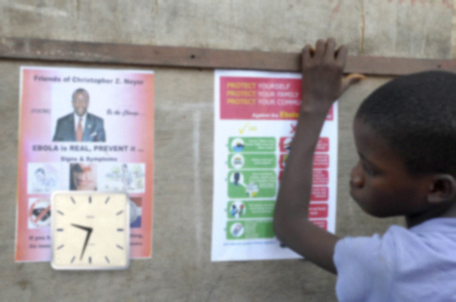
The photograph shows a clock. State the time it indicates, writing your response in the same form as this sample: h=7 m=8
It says h=9 m=33
